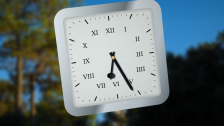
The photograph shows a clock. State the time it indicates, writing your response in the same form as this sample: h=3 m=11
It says h=6 m=26
